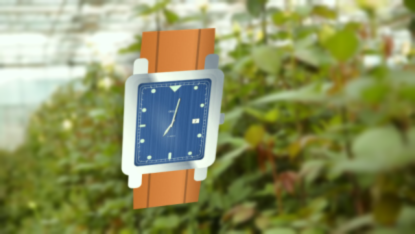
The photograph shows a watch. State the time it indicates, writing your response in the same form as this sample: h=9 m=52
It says h=7 m=2
